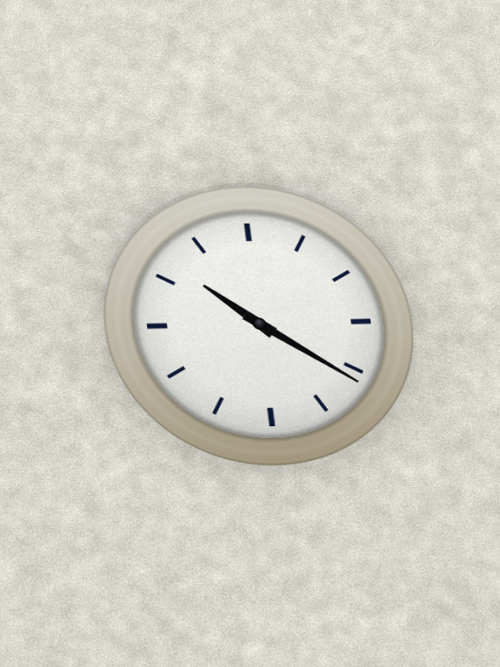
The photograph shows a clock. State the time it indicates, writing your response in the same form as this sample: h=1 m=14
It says h=10 m=21
